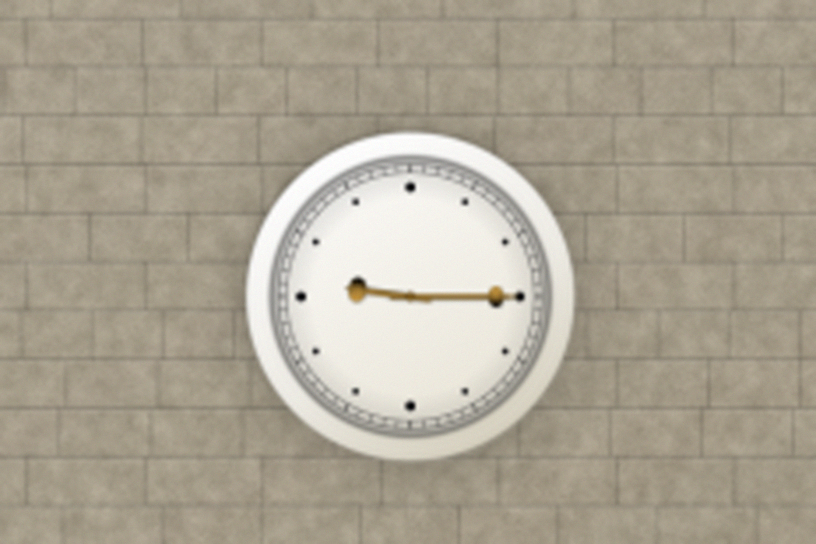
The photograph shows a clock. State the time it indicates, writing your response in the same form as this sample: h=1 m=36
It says h=9 m=15
